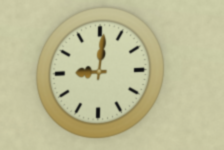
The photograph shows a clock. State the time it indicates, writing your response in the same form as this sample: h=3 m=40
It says h=9 m=1
